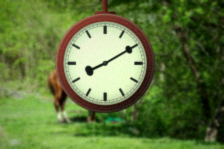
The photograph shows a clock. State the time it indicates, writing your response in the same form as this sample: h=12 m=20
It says h=8 m=10
